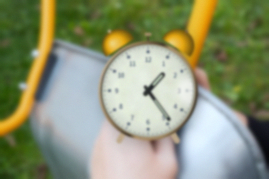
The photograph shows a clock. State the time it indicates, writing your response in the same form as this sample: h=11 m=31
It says h=1 m=24
